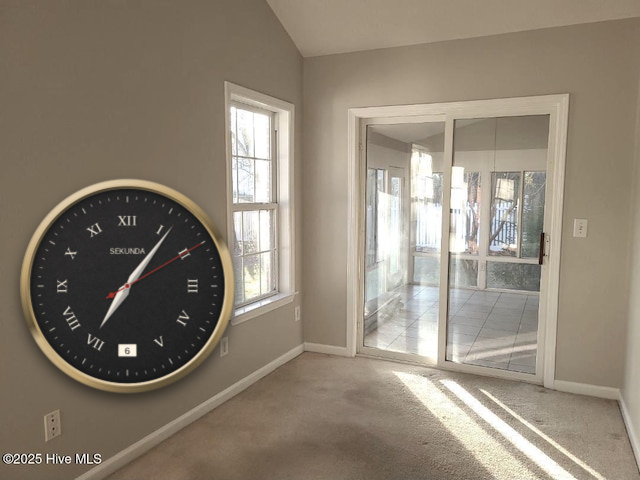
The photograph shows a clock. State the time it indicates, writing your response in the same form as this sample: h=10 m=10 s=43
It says h=7 m=6 s=10
